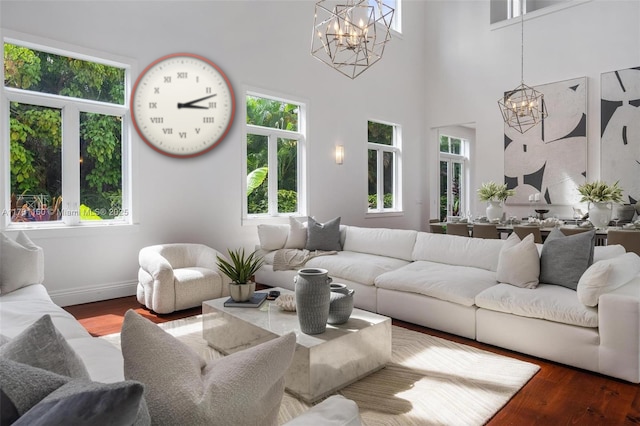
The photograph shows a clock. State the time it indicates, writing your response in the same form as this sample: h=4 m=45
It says h=3 m=12
